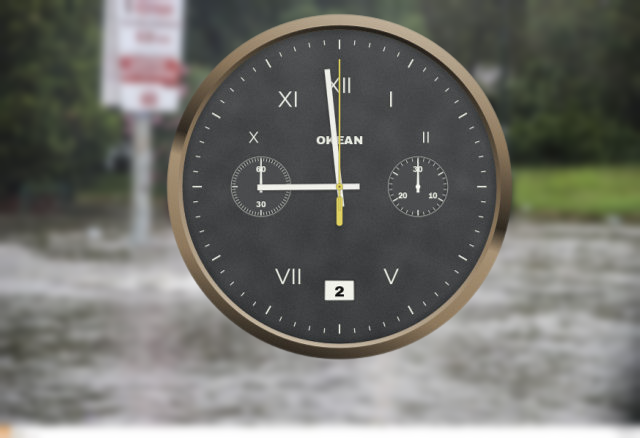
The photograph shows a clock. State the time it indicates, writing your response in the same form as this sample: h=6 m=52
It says h=8 m=59
